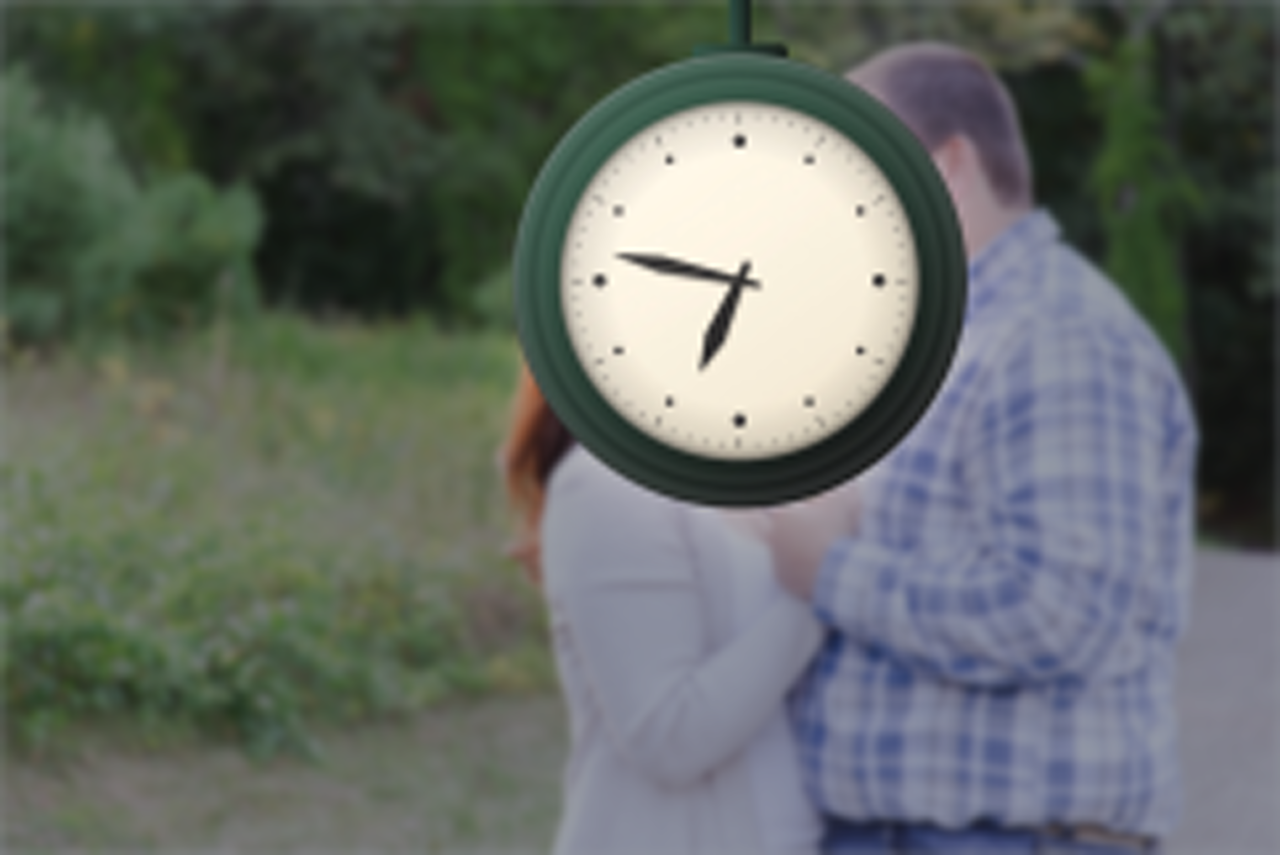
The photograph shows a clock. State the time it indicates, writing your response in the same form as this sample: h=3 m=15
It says h=6 m=47
